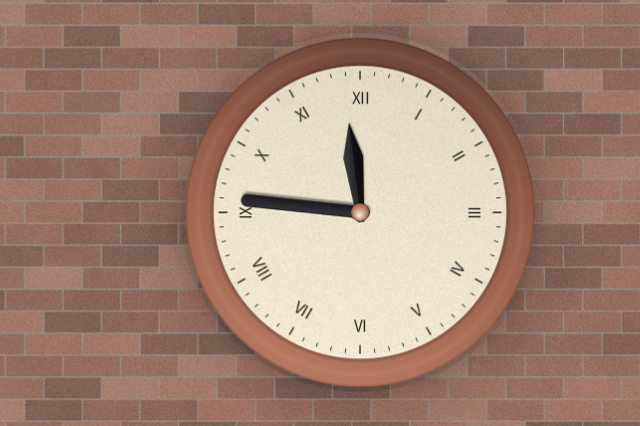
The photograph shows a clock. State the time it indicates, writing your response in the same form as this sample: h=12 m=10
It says h=11 m=46
